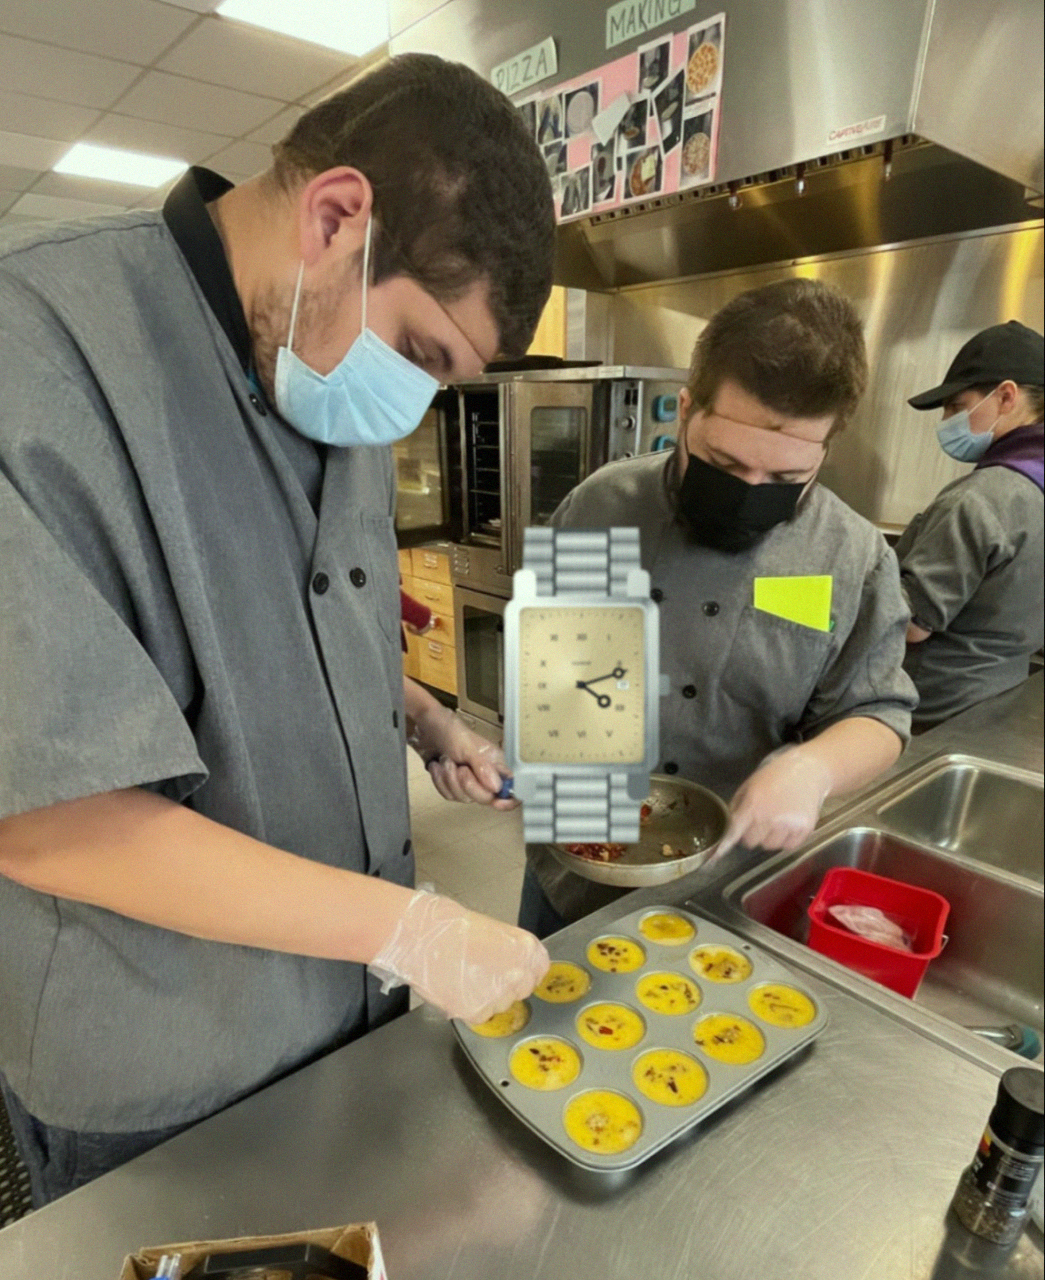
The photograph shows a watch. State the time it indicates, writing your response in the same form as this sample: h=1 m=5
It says h=4 m=12
